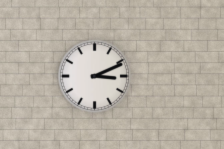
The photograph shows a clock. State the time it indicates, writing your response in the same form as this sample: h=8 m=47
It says h=3 m=11
